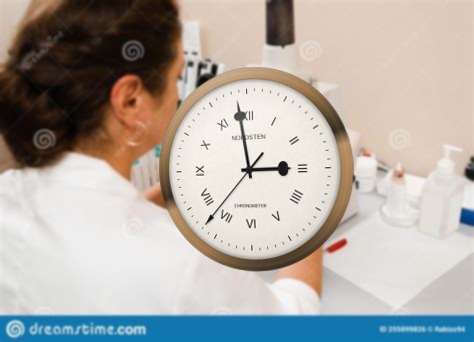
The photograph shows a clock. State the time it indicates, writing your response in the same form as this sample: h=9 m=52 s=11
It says h=2 m=58 s=37
